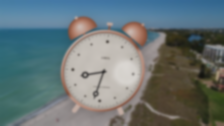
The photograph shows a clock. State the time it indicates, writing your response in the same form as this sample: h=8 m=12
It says h=8 m=32
